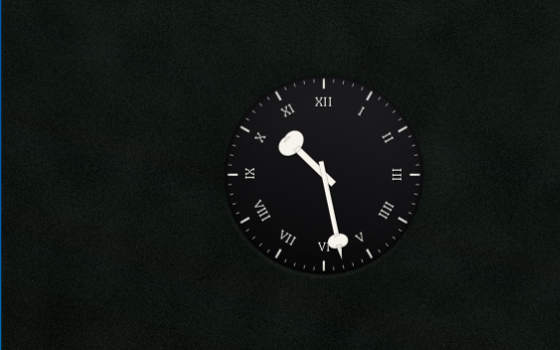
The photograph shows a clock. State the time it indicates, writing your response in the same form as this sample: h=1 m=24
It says h=10 m=28
